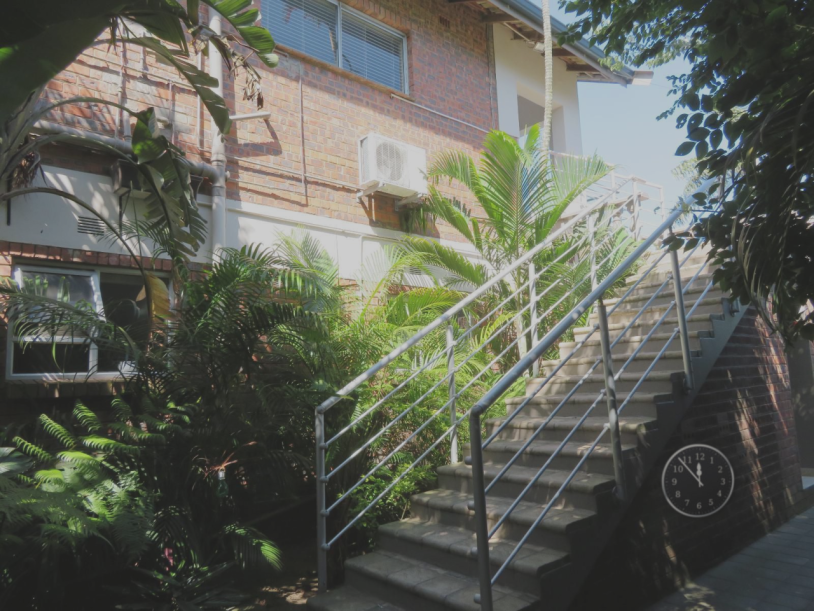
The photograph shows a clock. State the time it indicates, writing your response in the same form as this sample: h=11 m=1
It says h=11 m=53
